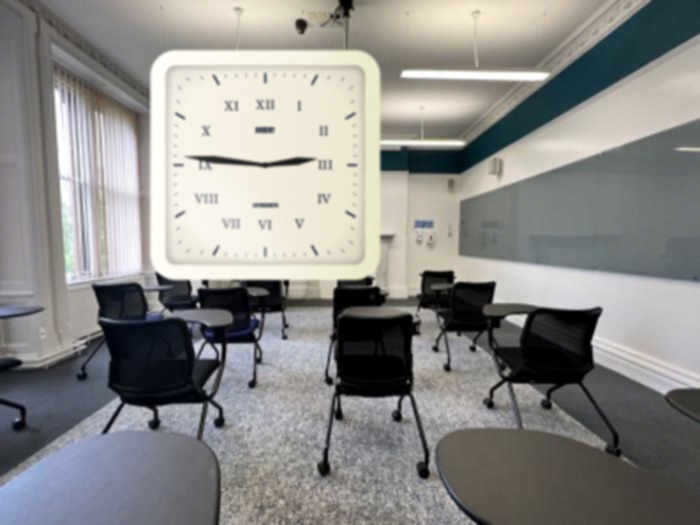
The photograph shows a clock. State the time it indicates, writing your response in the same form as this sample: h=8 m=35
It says h=2 m=46
